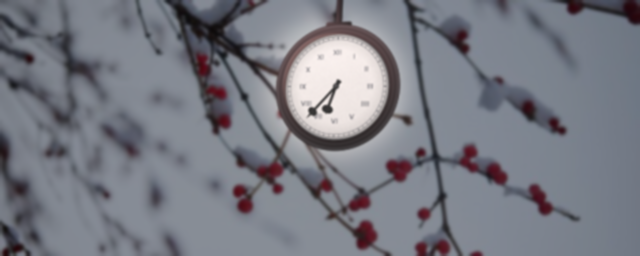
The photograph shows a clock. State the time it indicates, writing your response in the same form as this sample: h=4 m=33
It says h=6 m=37
